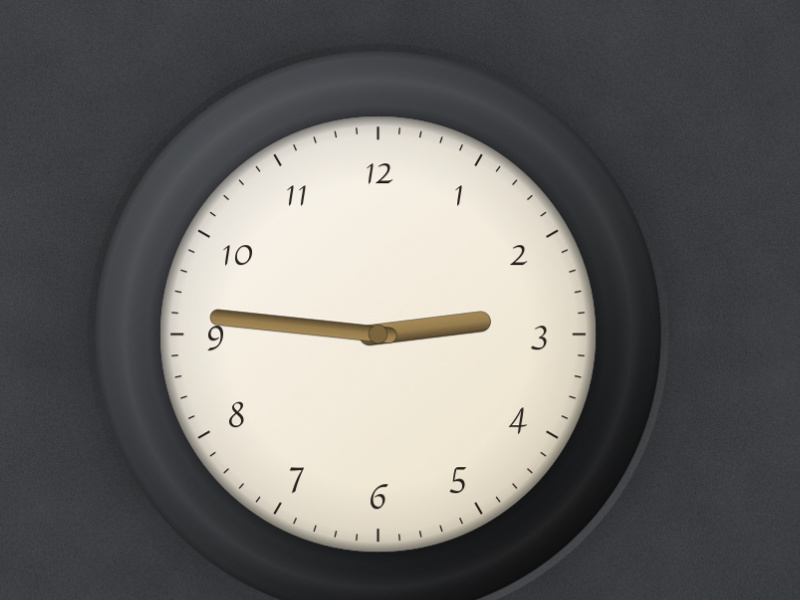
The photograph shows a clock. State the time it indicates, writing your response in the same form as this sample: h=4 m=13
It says h=2 m=46
